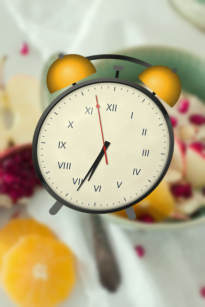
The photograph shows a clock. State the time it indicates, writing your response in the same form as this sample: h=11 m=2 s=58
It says h=6 m=33 s=57
